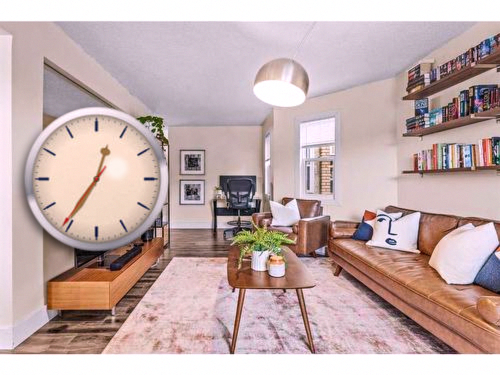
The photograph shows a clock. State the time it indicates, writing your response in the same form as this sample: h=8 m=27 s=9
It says h=12 m=35 s=36
